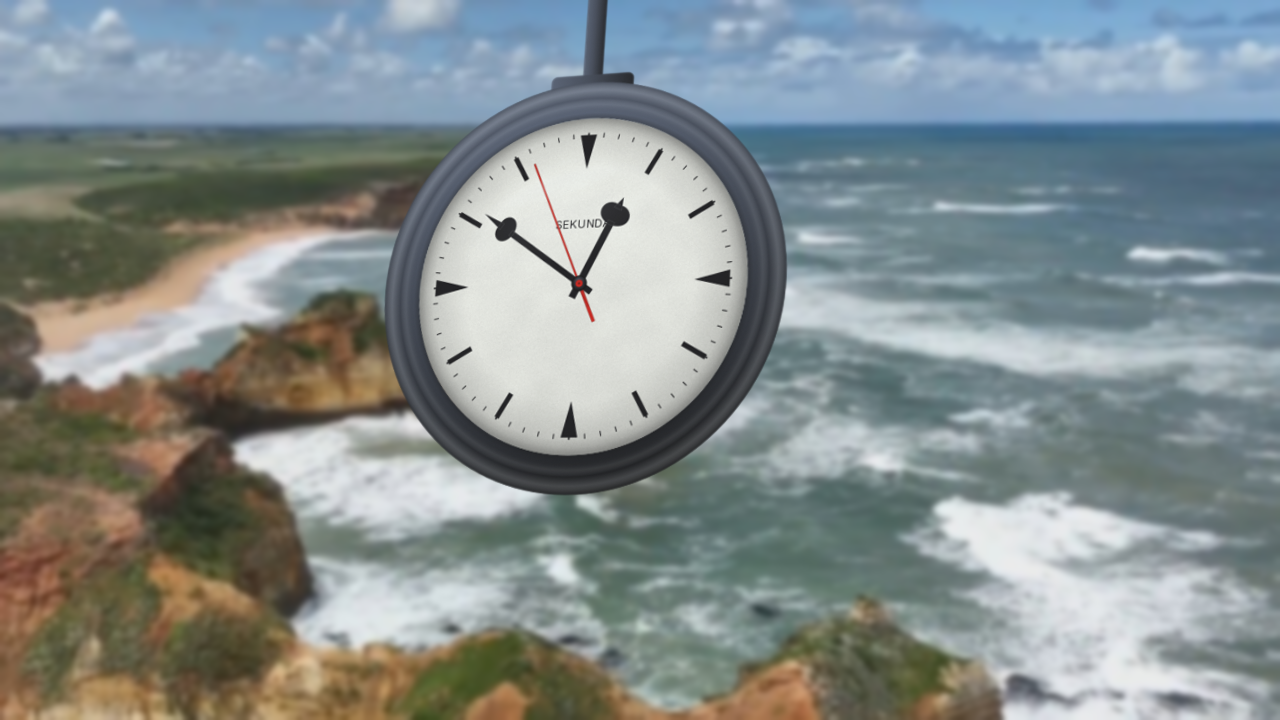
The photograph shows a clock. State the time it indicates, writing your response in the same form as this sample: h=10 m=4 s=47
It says h=12 m=50 s=56
